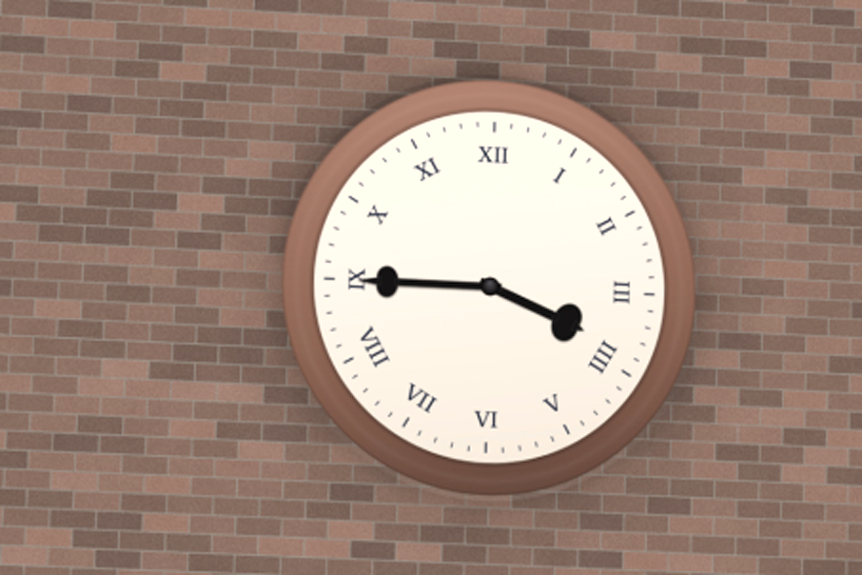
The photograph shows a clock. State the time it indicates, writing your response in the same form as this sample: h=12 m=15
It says h=3 m=45
